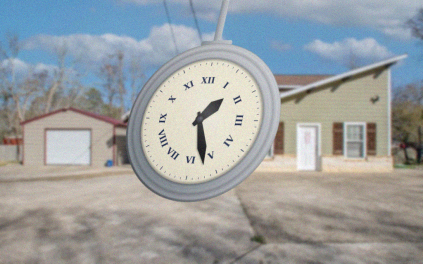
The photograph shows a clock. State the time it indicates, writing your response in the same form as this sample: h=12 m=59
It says h=1 m=27
